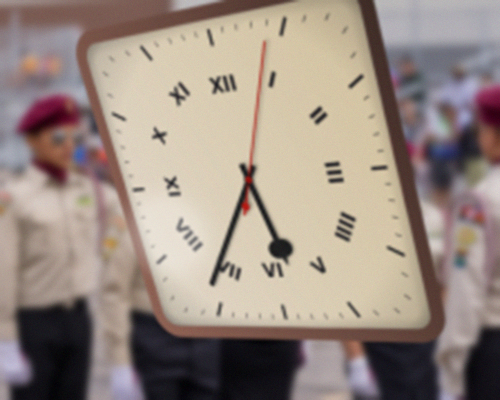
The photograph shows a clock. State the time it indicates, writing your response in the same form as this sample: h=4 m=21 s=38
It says h=5 m=36 s=4
